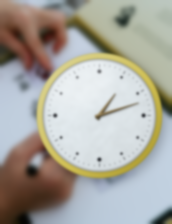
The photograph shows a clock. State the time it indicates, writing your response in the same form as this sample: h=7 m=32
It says h=1 m=12
